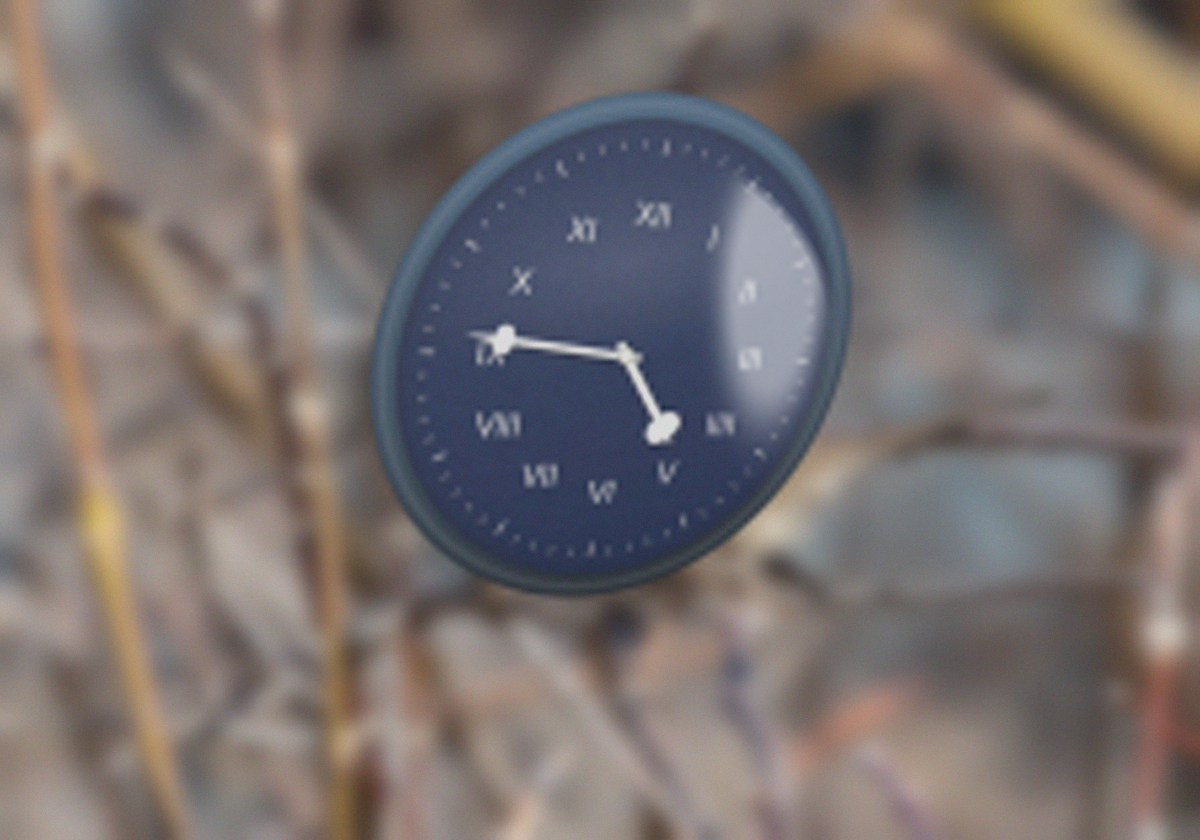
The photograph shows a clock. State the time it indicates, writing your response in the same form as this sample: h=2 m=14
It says h=4 m=46
